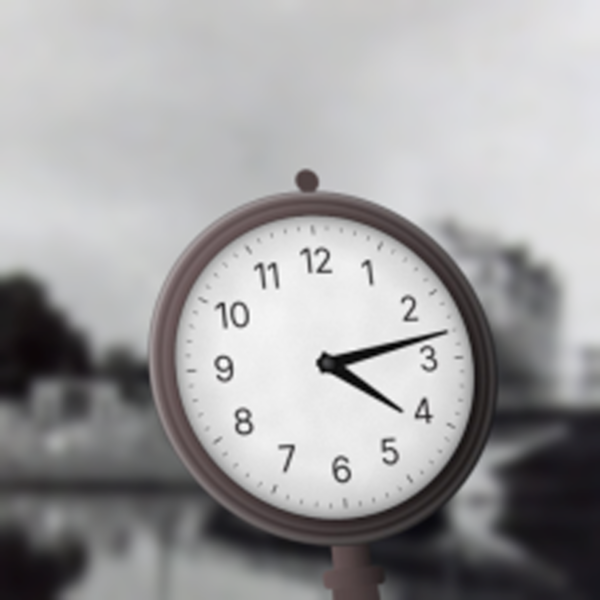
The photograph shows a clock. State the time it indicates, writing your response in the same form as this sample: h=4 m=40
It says h=4 m=13
